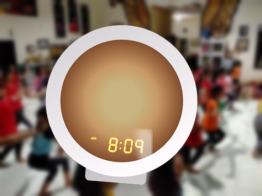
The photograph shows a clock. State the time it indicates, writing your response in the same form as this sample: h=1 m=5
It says h=8 m=9
